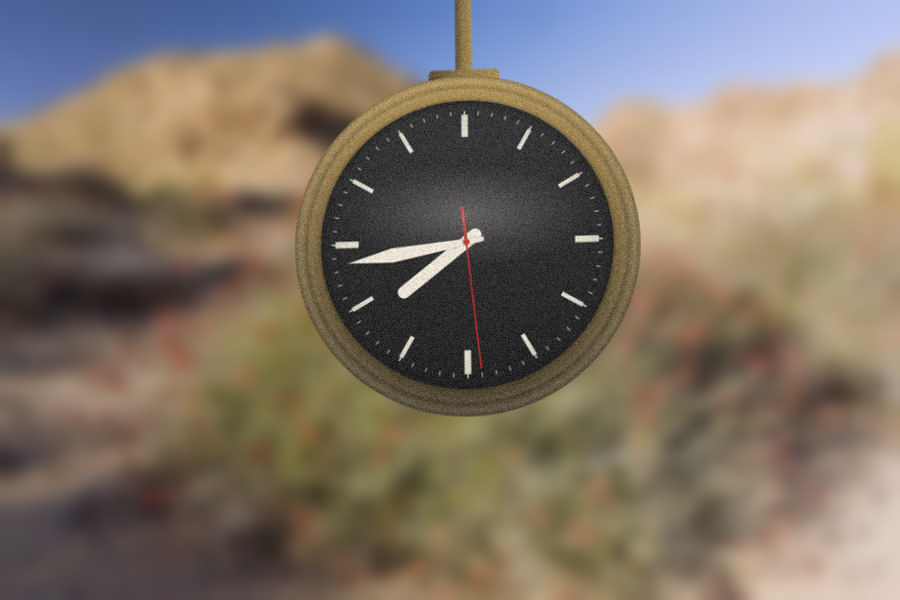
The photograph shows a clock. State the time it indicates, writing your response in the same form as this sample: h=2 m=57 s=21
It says h=7 m=43 s=29
